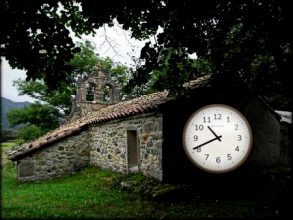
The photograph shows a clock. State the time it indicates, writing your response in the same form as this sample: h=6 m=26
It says h=10 m=41
